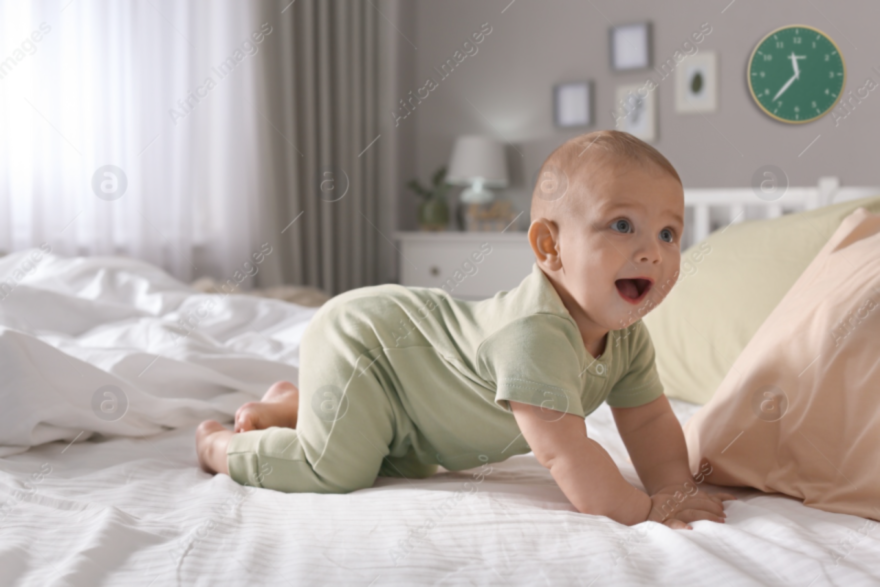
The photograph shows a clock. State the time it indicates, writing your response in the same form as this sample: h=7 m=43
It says h=11 m=37
